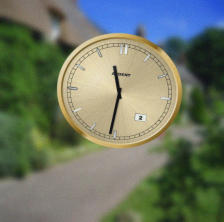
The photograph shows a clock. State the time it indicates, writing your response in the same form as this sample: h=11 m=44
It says h=11 m=31
